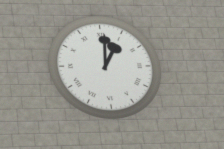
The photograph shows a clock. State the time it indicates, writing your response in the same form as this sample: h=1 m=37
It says h=1 m=1
